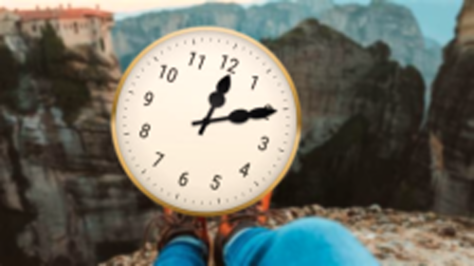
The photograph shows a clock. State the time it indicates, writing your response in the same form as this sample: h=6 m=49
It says h=12 m=10
